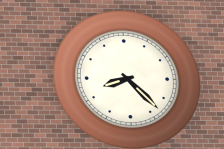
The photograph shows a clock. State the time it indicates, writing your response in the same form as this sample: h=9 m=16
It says h=8 m=23
